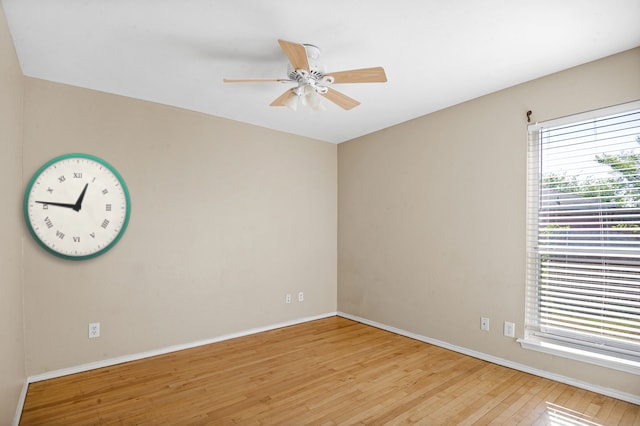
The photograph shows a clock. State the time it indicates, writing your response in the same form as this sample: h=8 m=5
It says h=12 m=46
